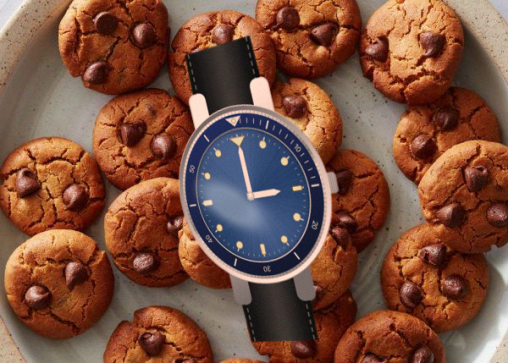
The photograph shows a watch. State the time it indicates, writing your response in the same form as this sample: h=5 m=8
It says h=3 m=0
